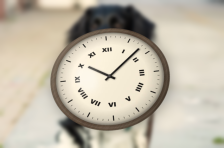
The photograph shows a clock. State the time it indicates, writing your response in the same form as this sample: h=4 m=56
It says h=10 m=8
